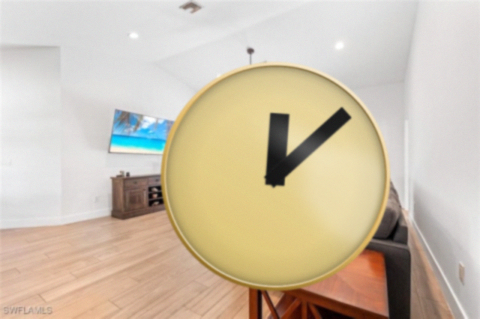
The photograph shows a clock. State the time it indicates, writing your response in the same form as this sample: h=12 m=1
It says h=12 m=8
